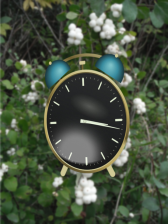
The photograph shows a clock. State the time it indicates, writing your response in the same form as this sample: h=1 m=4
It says h=3 m=17
